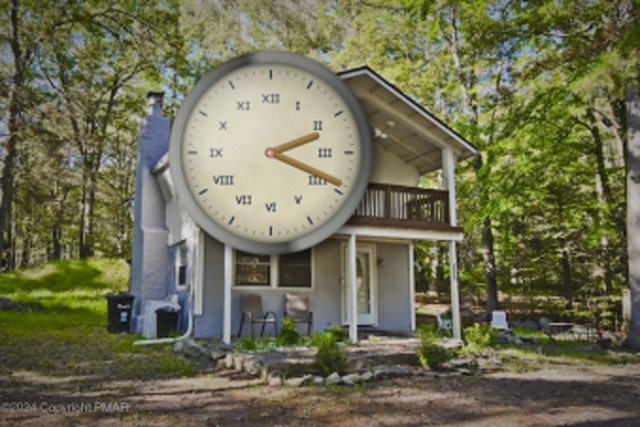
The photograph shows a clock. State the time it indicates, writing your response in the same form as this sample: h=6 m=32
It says h=2 m=19
